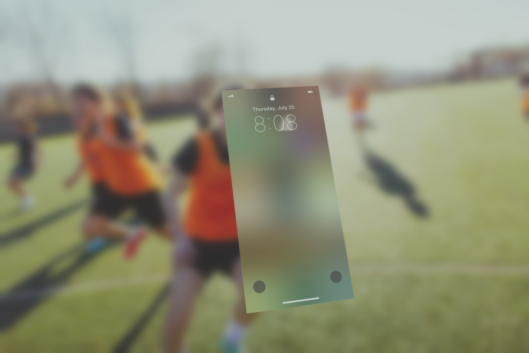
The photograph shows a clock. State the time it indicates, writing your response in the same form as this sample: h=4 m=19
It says h=8 m=8
